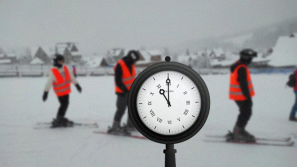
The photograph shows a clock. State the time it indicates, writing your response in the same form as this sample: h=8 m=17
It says h=11 m=0
